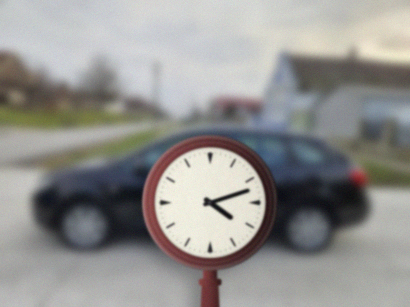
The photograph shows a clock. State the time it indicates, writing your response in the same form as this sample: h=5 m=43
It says h=4 m=12
